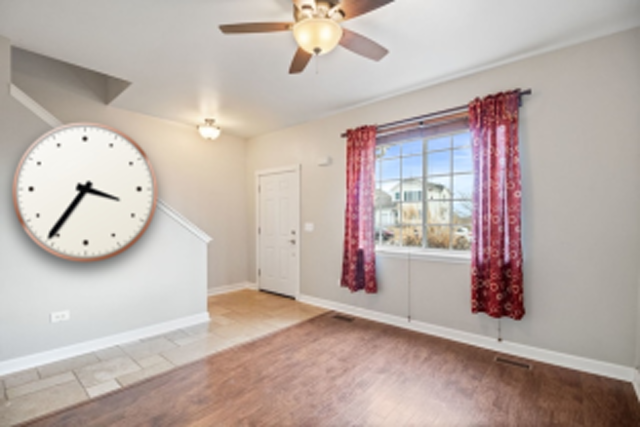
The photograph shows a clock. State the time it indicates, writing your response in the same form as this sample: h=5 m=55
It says h=3 m=36
